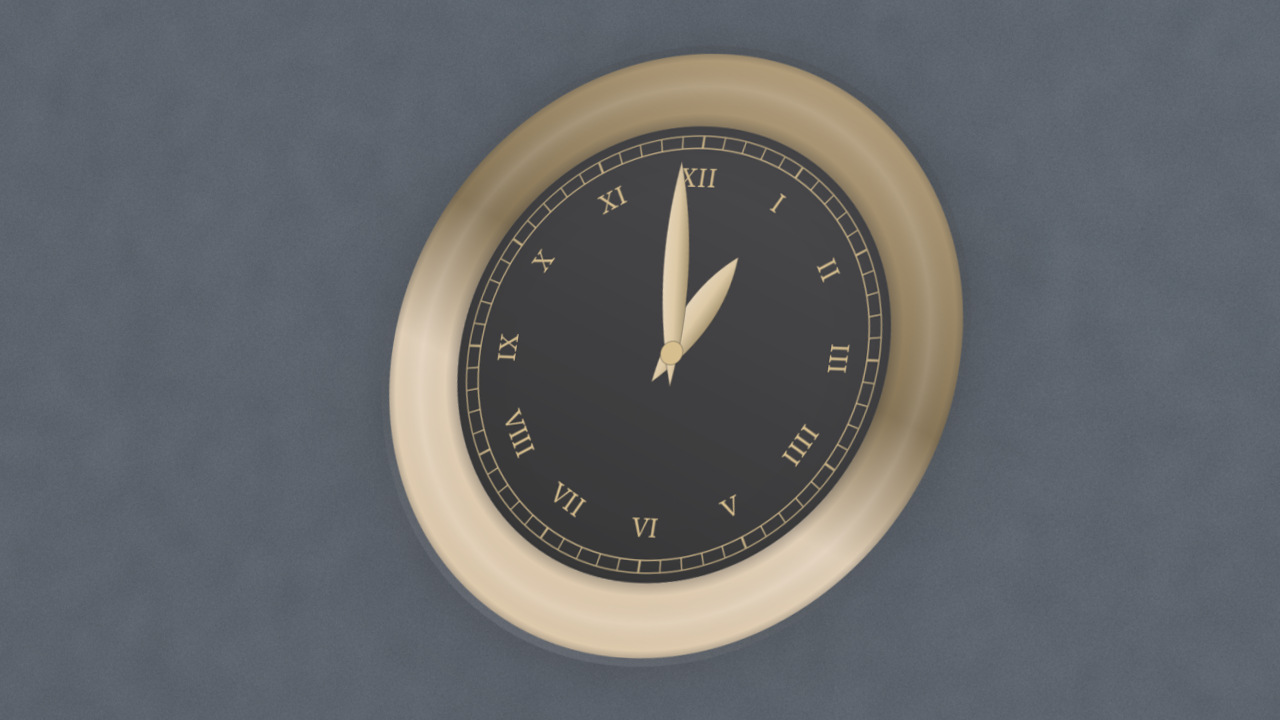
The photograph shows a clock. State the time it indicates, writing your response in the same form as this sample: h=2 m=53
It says h=12 m=59
